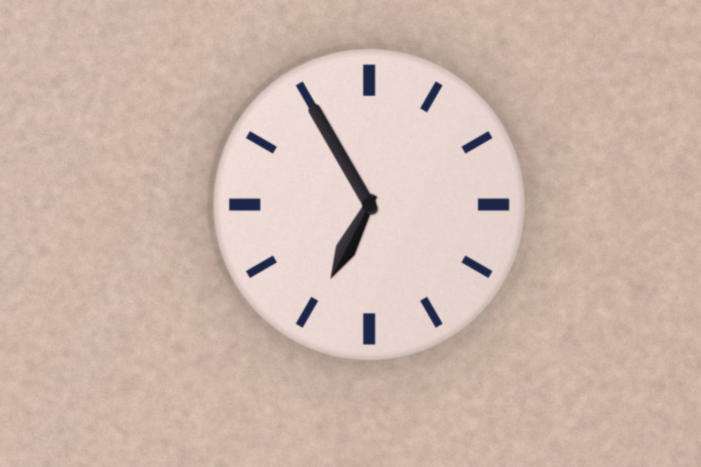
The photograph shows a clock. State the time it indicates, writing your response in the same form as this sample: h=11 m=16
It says h=6 m=55
